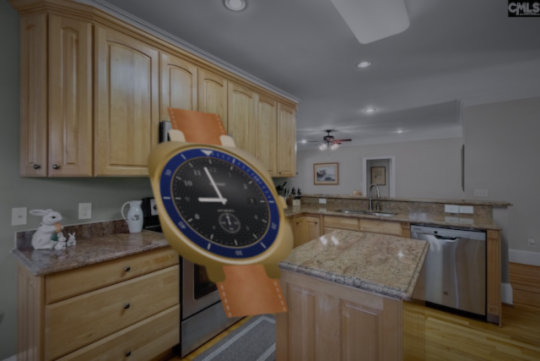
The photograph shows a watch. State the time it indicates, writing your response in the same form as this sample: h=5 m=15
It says h=8 m=58
